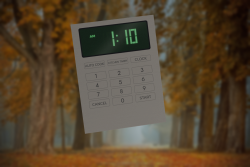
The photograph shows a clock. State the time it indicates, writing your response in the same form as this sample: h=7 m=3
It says h=1 m=10
